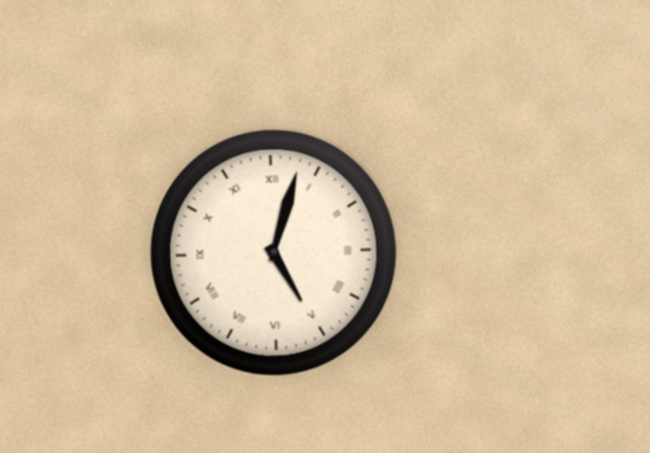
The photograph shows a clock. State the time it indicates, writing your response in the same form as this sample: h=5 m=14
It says h=5 m=3
